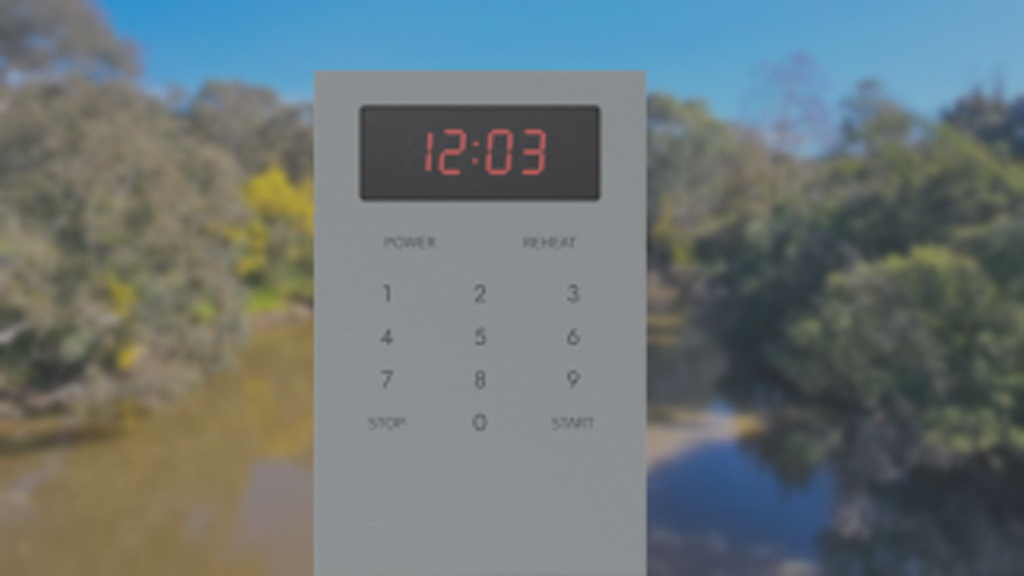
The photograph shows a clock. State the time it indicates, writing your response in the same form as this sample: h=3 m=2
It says h=12 m=3
